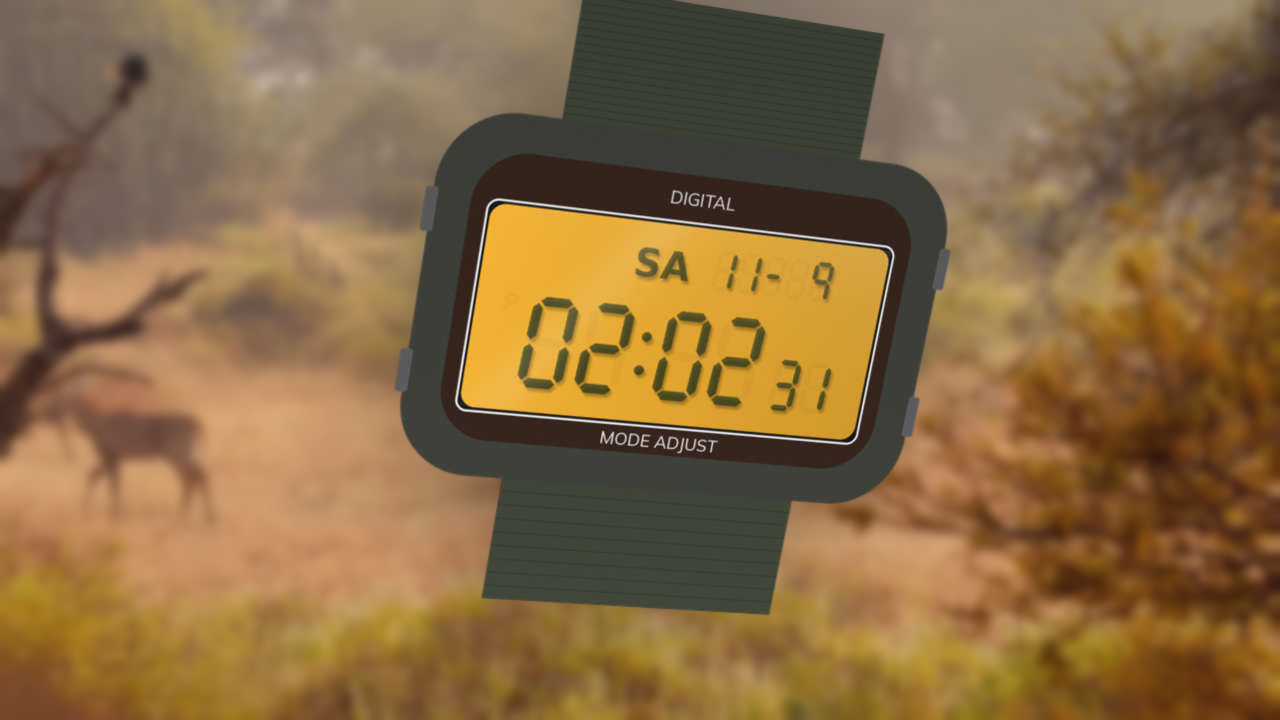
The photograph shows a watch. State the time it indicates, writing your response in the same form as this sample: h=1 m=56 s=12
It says h=2 m=2 s=31
